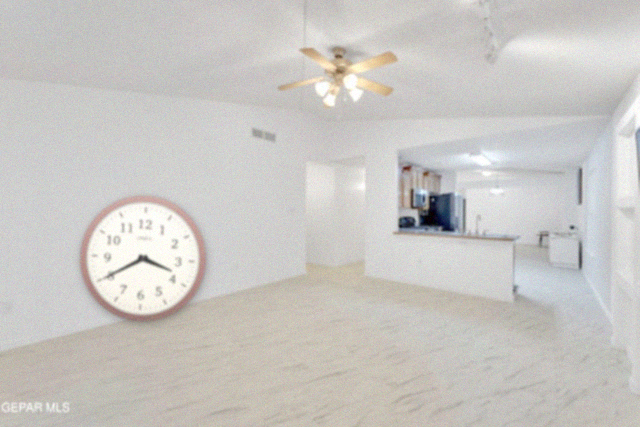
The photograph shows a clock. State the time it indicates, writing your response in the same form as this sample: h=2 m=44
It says h=3 m=40
